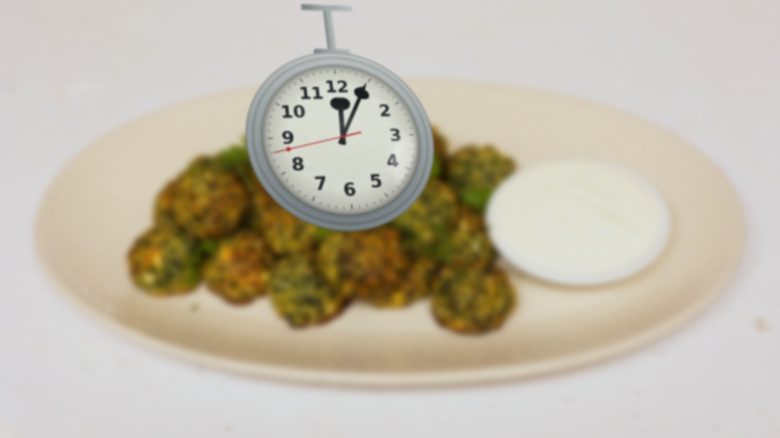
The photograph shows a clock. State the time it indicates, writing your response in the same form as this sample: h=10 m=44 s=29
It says h=12 m=4 s=43
